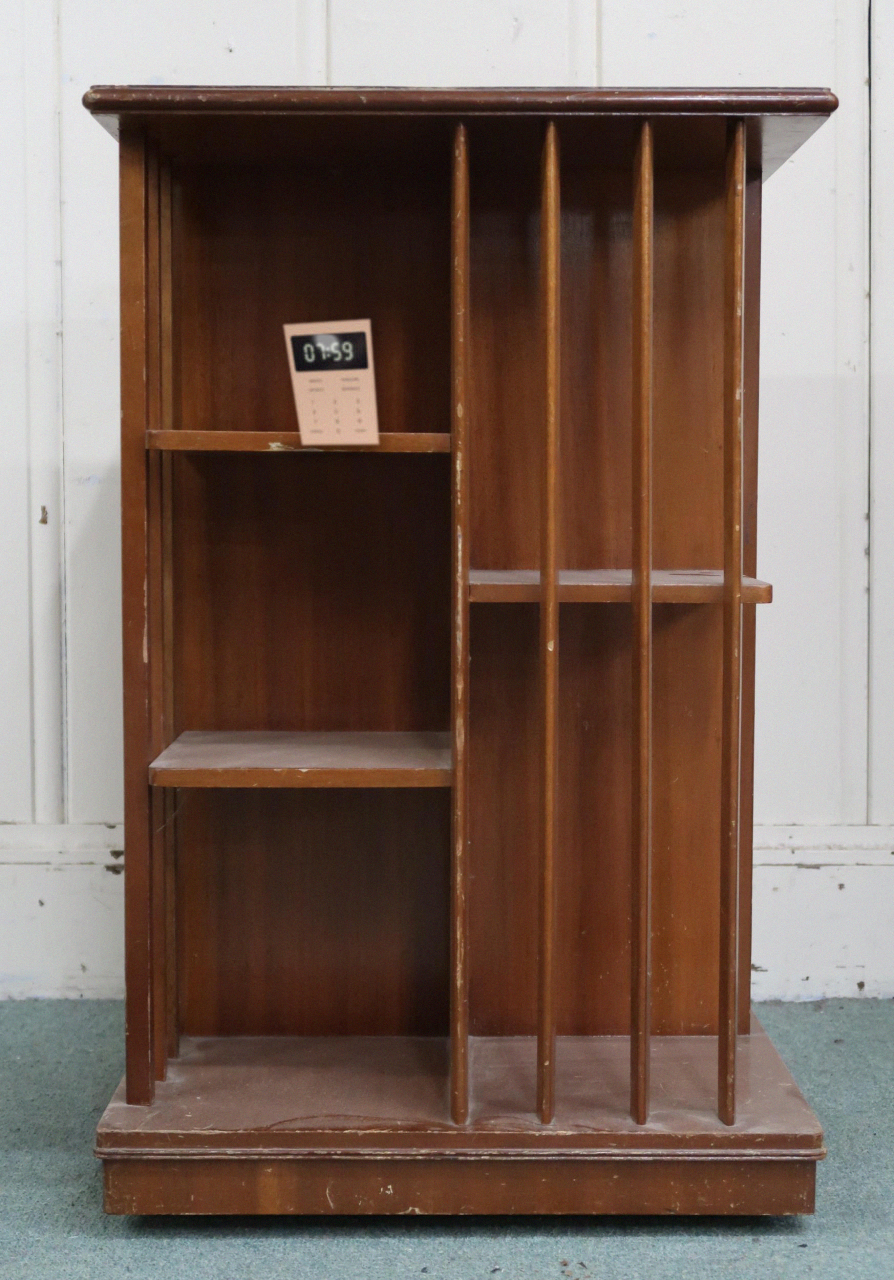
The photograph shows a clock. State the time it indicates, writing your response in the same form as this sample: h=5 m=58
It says h=7 m=59
